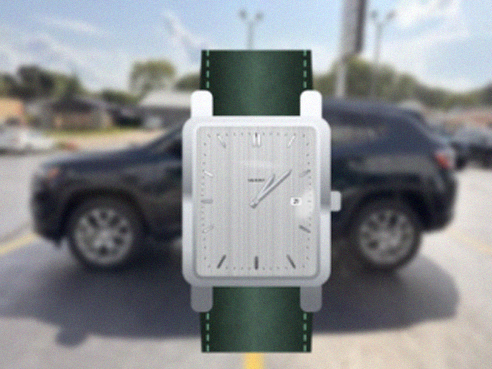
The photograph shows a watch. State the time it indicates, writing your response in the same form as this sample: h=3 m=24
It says h=1 m=8
